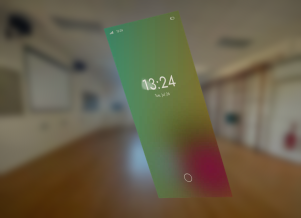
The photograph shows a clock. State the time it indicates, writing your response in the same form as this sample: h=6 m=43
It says h=13 m=24
